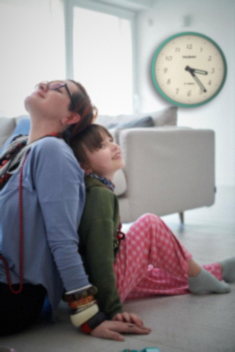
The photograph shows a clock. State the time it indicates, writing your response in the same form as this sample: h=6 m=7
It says h=3 m=24
